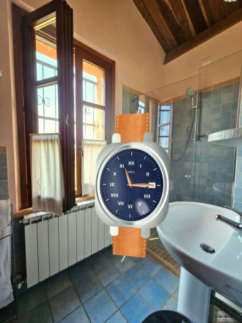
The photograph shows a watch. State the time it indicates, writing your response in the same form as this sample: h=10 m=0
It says h=11 m=15
